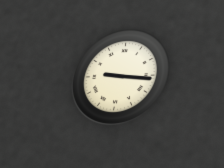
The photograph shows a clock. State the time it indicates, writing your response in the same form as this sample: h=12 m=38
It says h=9 m=16
